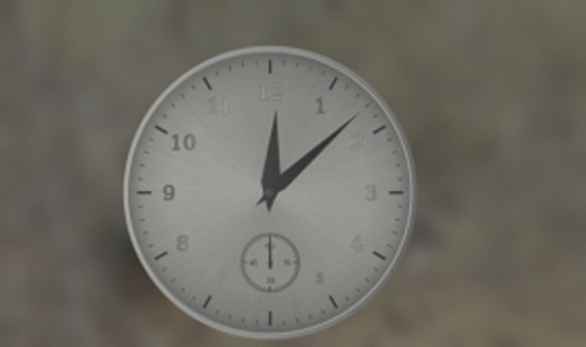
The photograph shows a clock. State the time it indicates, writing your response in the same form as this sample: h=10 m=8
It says h=12 m=8
